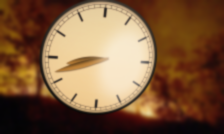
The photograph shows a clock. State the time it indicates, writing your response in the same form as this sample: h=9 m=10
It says h=8 m=42
